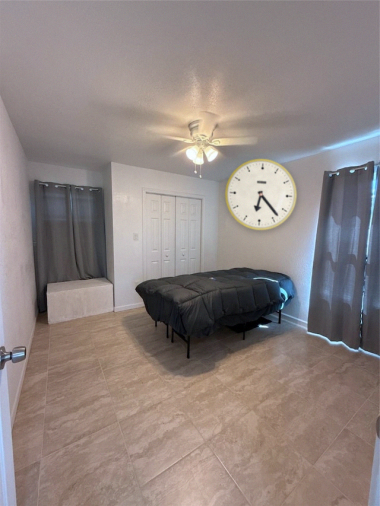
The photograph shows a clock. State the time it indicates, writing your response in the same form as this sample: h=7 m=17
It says h=6 m=23
